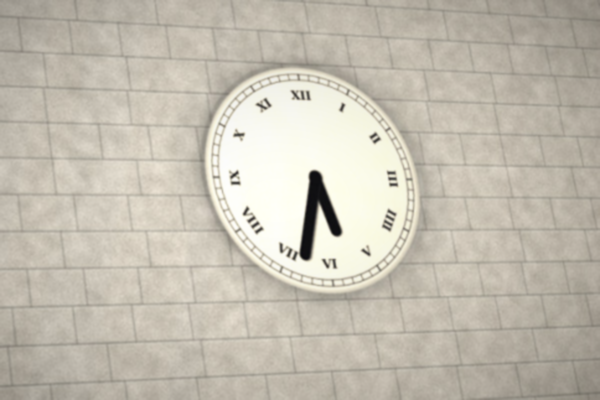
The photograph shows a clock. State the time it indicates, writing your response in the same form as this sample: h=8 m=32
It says h=5 m=33
